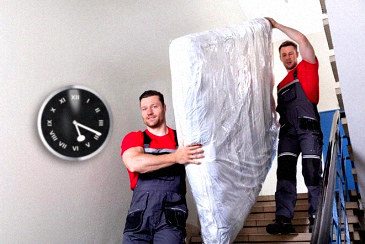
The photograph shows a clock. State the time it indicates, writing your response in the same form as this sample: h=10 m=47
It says h=5 m=19
